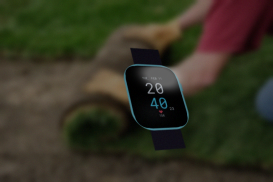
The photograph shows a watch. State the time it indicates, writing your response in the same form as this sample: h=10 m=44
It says h=20 m=40
